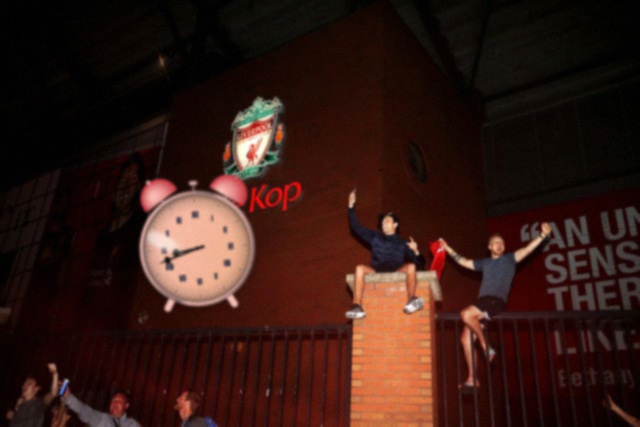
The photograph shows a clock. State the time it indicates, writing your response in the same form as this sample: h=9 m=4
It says h=8 m=42
